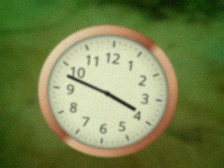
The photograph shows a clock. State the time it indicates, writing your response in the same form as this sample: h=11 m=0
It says h=3 m=48
